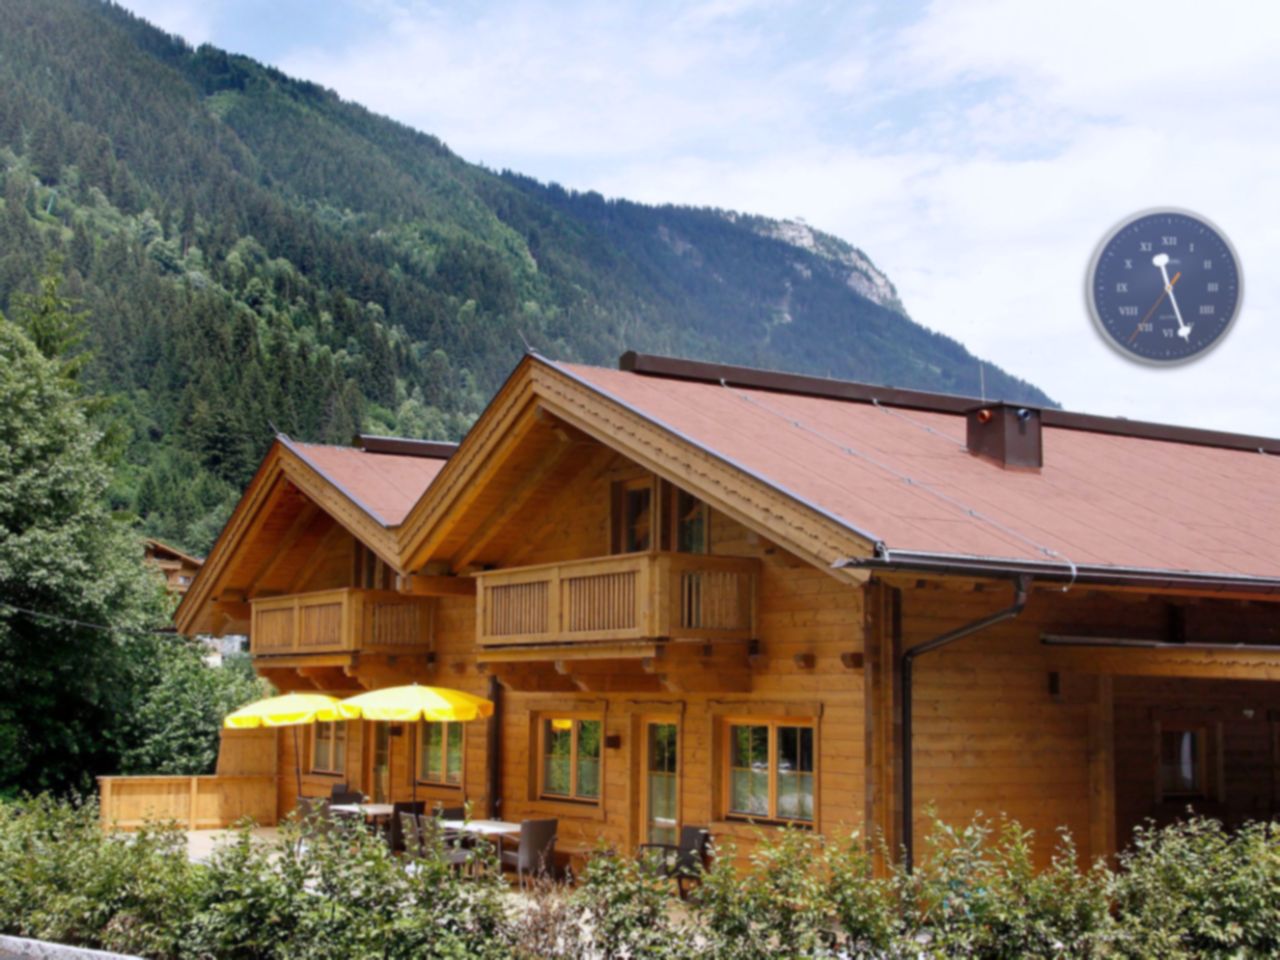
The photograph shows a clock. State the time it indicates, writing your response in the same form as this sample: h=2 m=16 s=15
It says h=11 m=26 s=36
